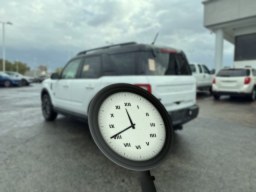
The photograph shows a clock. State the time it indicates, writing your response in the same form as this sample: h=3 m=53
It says h=11 m=41
